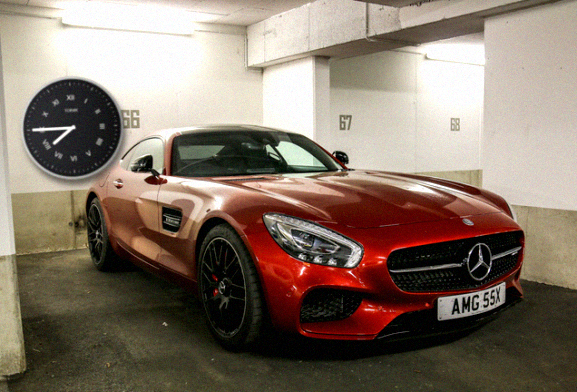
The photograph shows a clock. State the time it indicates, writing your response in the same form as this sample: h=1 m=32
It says h=7 m=45
